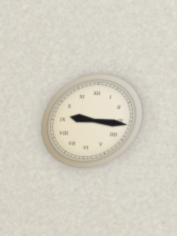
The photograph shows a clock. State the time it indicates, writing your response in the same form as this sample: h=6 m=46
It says h=9 m=16
